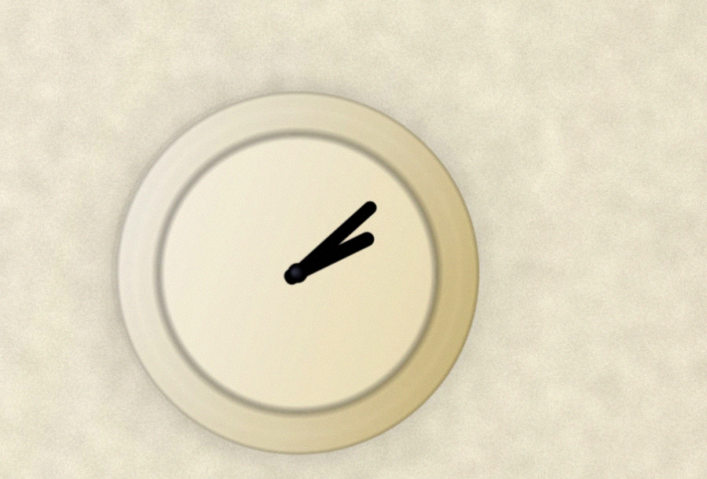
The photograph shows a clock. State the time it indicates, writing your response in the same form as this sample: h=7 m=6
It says h=2 m=8
